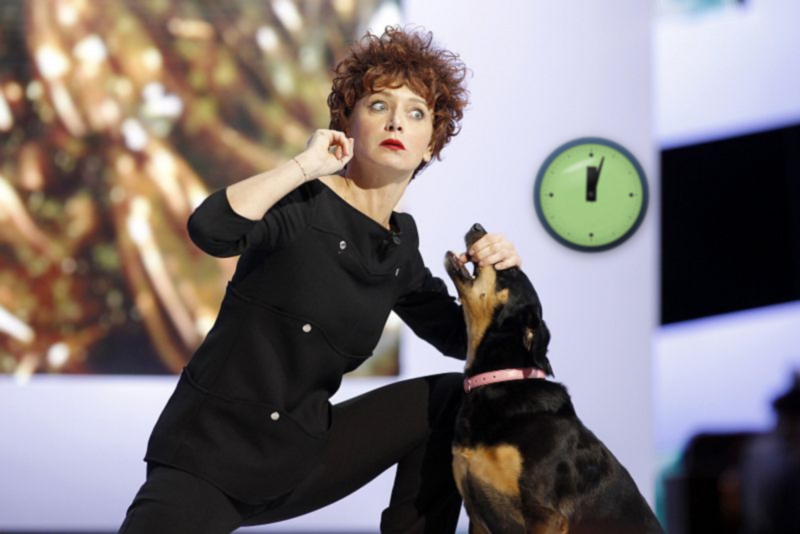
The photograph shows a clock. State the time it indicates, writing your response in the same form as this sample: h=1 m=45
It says h=12 m=3
